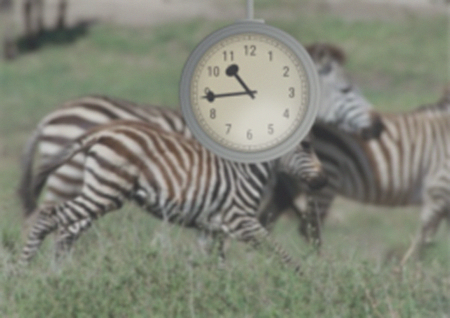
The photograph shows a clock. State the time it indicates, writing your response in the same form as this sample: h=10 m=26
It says h=10 m=44
